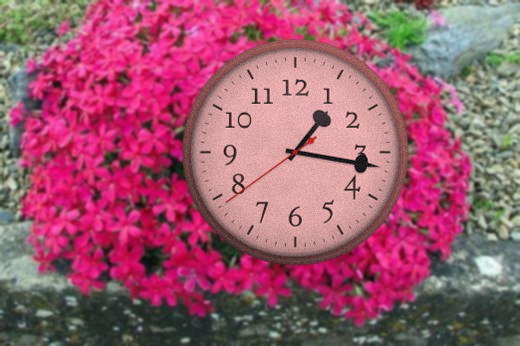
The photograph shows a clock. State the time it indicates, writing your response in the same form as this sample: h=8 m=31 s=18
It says h=1 m=16 s=39
